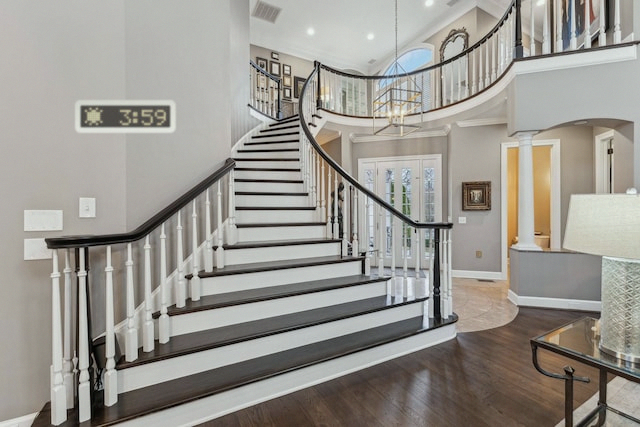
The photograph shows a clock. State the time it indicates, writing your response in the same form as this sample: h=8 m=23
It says h=3 m=59
